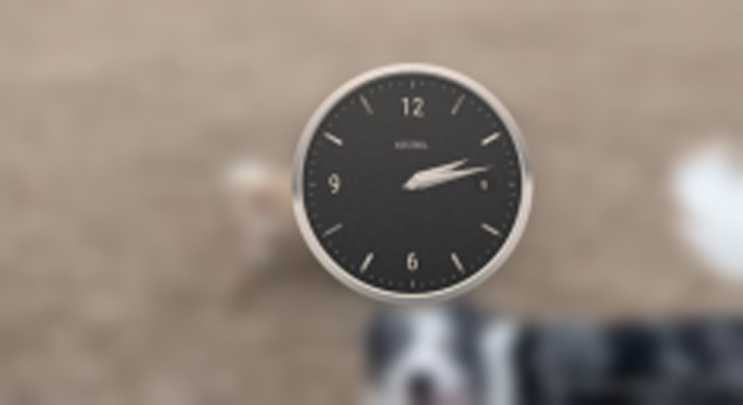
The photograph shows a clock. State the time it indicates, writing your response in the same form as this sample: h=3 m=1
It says h=2 m=13
